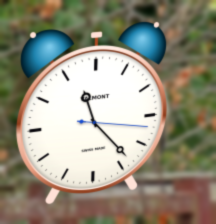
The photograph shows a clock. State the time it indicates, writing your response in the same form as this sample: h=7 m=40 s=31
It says h=11 m=23 s=17
